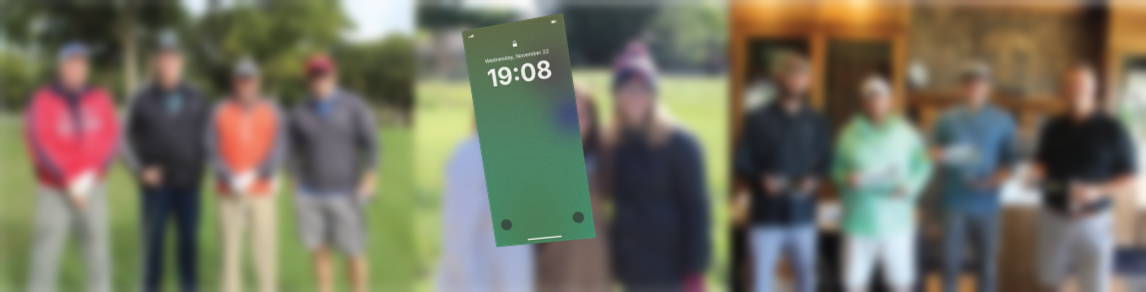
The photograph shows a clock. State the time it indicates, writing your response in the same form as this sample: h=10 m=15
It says h=19 m=8
